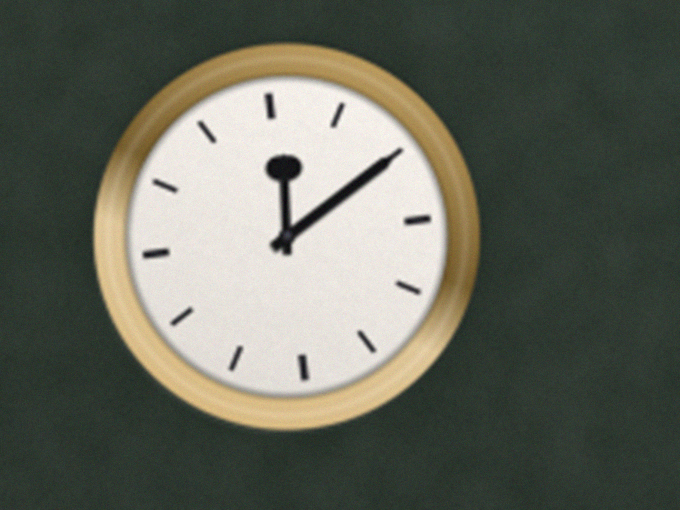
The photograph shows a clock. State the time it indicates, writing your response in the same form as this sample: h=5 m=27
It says h=12 m=10
